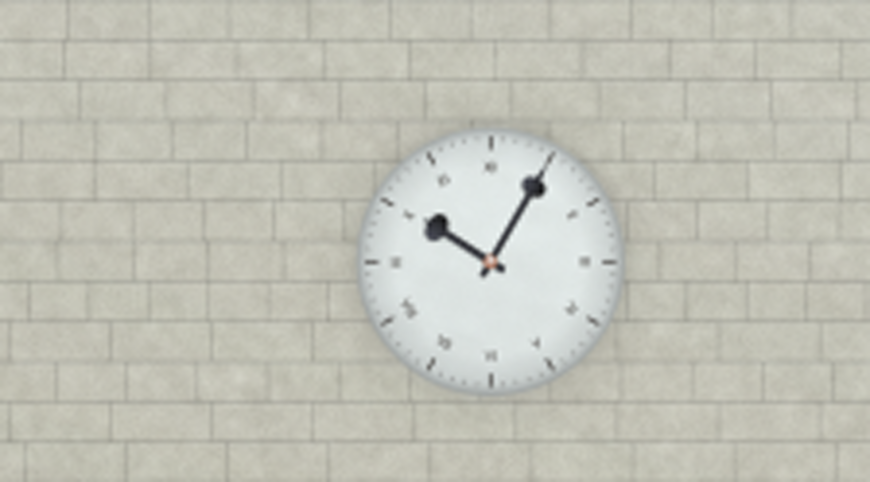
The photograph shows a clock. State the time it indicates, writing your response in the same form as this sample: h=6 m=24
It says h=10 m=5
